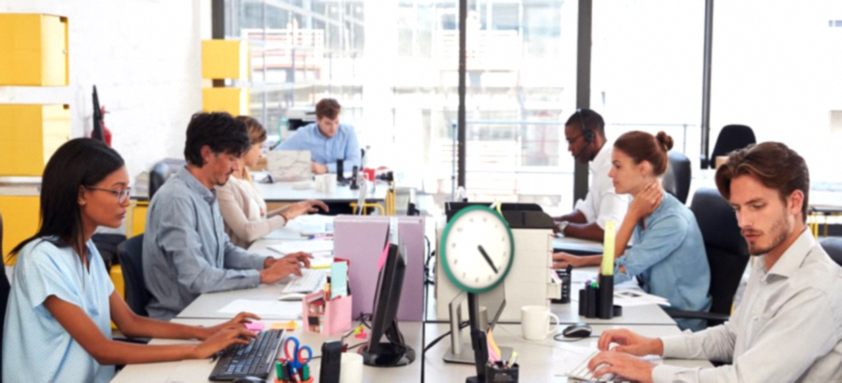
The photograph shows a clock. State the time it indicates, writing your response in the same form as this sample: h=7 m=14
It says h=4 m=22
